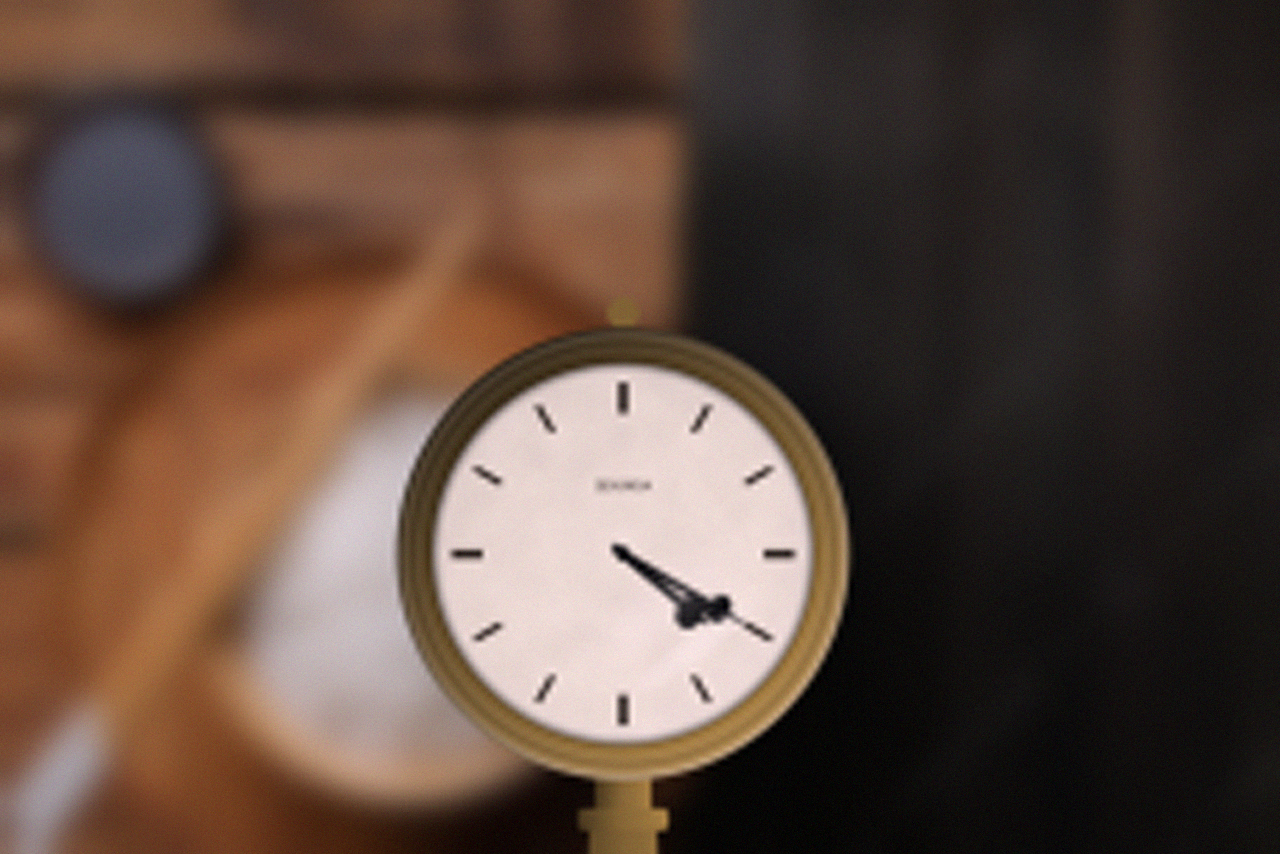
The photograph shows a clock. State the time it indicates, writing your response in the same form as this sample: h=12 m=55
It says h=4 m=20
